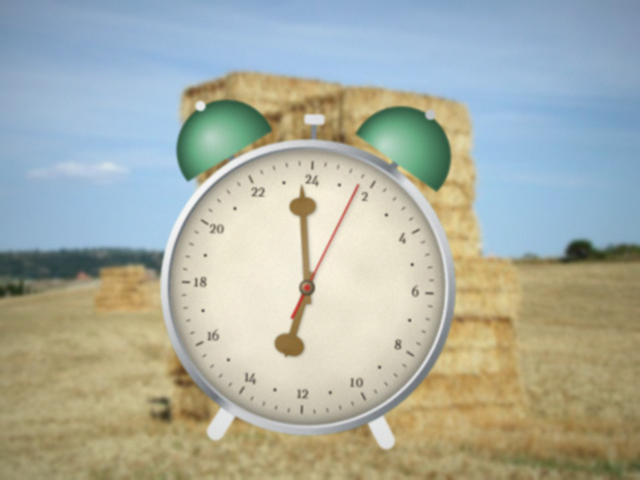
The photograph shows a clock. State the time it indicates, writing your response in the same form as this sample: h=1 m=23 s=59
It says h=12 m=59 s=4
